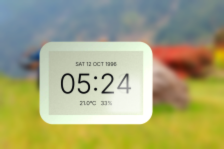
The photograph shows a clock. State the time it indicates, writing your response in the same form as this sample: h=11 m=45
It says h=5 m=24
